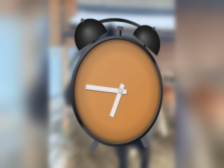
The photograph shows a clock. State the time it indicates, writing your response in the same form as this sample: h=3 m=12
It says h=6 m=46
